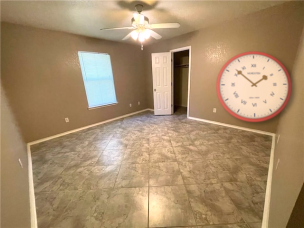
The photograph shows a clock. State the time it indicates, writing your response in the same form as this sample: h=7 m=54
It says h=1 m=52
